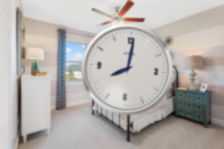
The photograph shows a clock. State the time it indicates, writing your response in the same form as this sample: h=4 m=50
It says h=8 m=1
